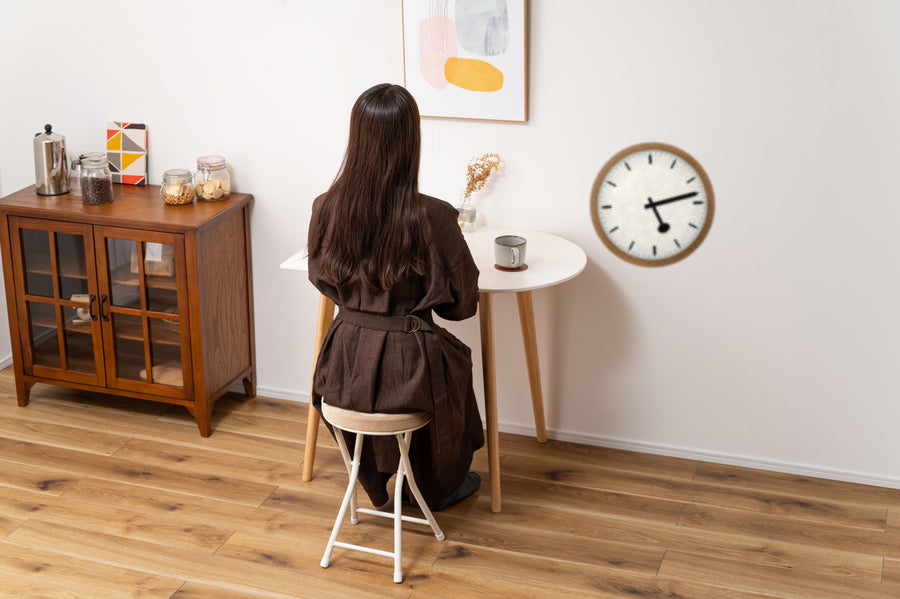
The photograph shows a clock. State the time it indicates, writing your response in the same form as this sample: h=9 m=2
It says h=5 m=13
